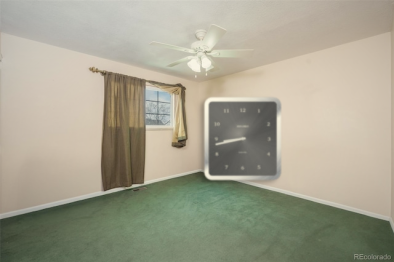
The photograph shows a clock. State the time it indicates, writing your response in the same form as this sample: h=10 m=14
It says h=8 m=43
